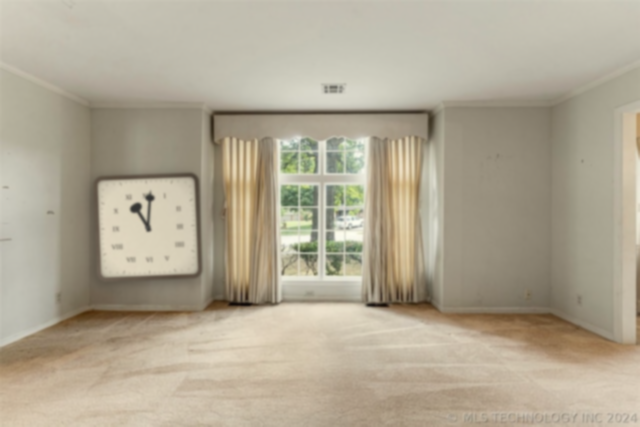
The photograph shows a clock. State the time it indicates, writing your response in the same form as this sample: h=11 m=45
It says h=11 m=1
